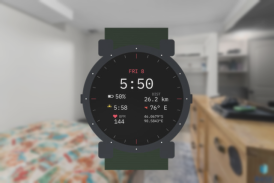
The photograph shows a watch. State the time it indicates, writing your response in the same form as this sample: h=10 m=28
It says h=5 m=50
